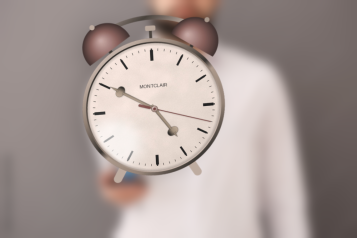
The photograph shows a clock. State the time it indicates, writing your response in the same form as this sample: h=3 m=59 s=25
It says h=4 m=50 s=18
